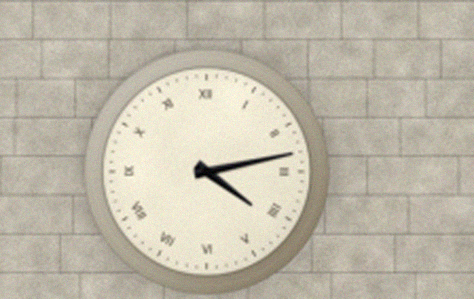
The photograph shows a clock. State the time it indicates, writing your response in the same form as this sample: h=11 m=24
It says h=4 m=13
